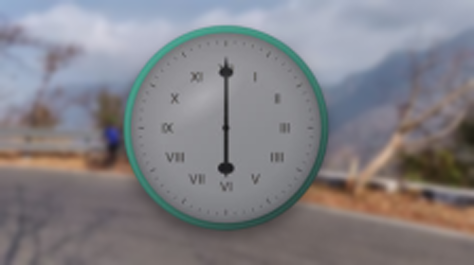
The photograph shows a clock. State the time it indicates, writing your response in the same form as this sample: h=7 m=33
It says h=6 m=0
